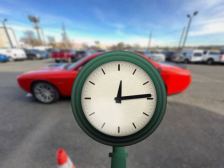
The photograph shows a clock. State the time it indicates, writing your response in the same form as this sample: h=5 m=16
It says h=12 m=14
